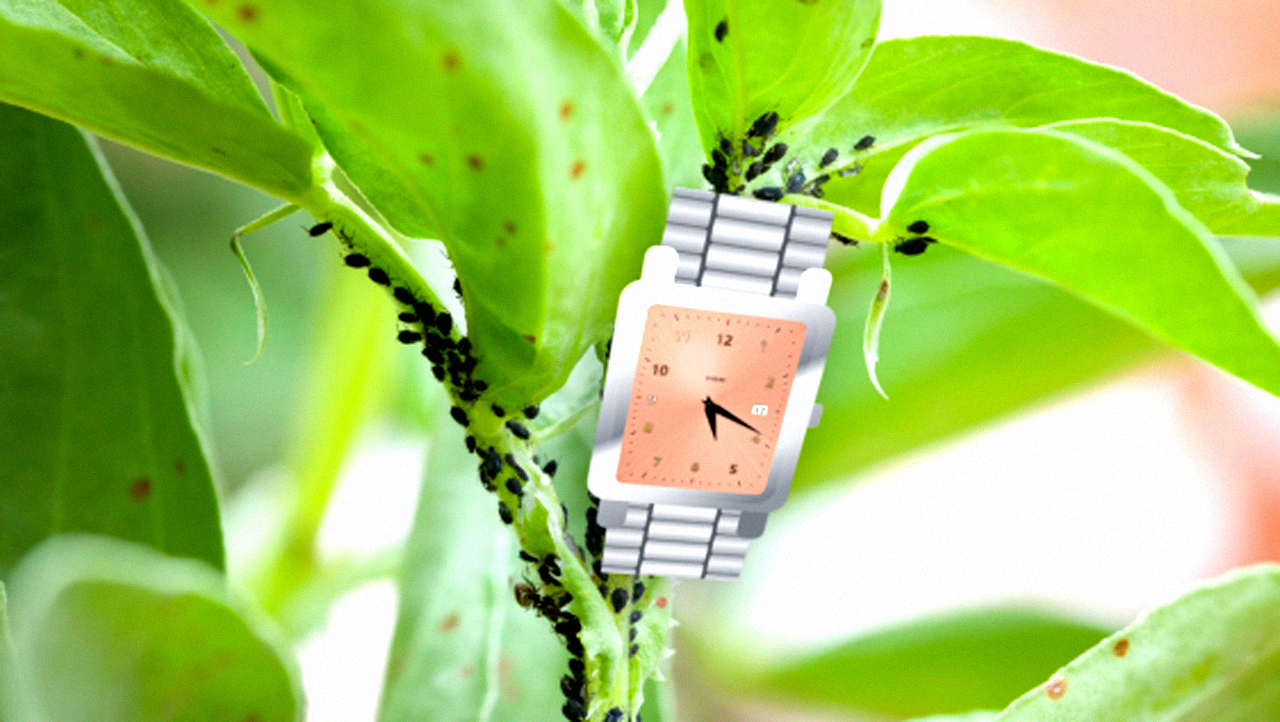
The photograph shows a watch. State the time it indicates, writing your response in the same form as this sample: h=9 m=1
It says h=5 m=19
